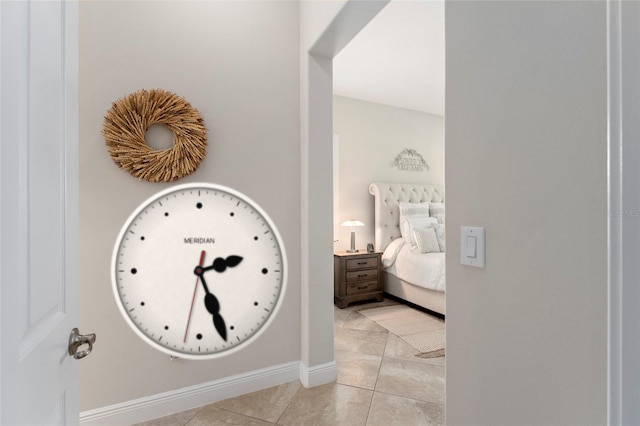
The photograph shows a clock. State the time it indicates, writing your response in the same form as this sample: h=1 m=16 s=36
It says h=2 m=26 s=32
